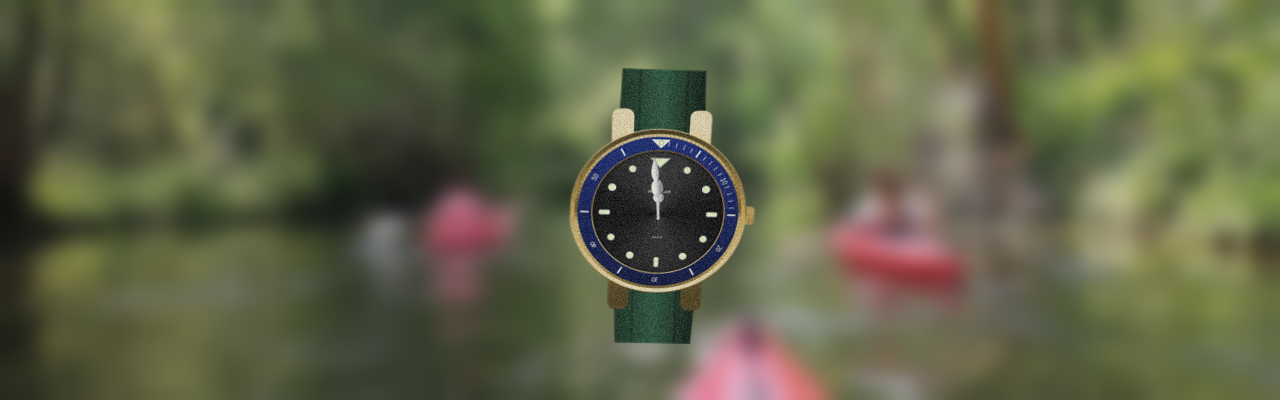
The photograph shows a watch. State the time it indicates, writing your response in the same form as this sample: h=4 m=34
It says h=11 m=59
